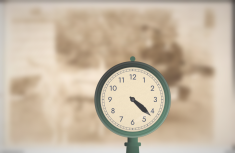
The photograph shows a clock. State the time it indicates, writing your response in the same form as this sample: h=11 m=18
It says h=4 m=22
